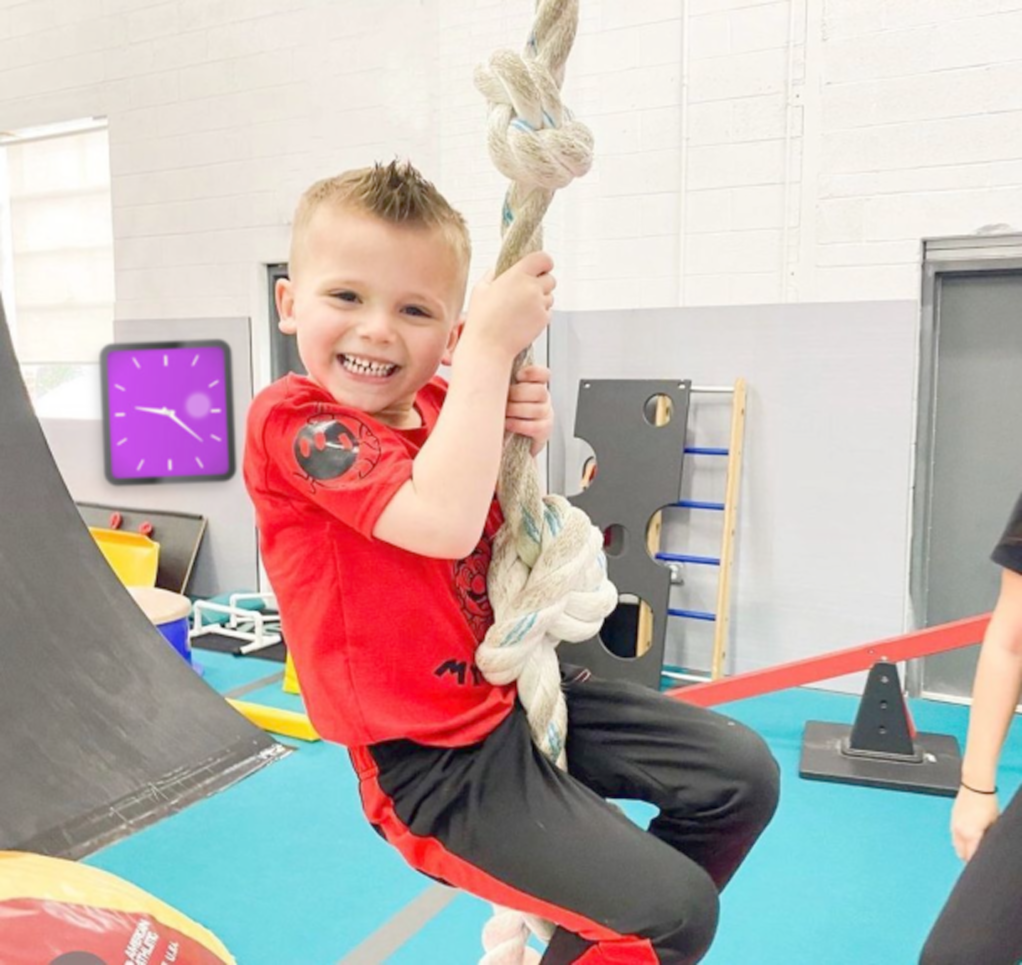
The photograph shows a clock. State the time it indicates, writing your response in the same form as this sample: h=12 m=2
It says h=9 m=22
